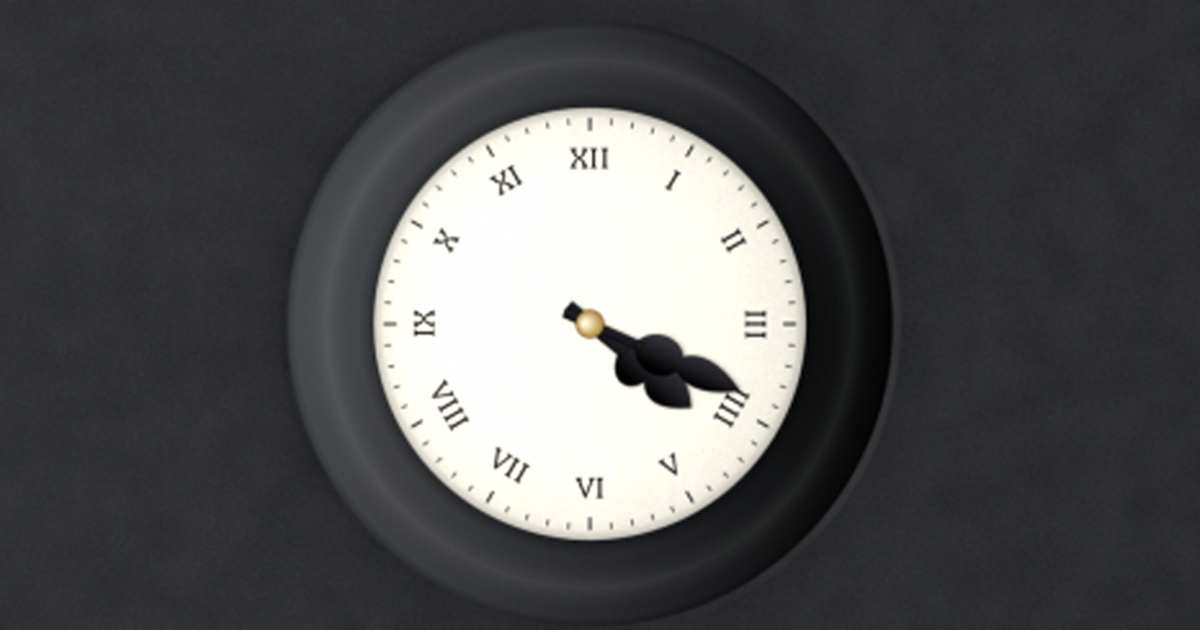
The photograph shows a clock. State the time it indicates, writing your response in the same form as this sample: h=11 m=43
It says h=4 m=19
